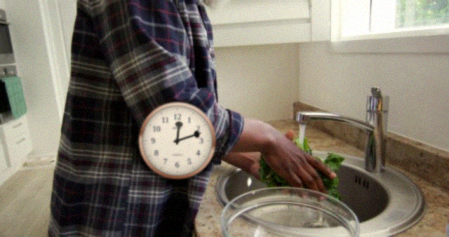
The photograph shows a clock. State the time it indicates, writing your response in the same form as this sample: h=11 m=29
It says h=12 m=12
